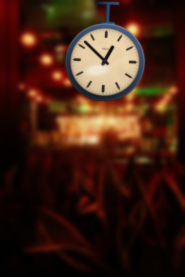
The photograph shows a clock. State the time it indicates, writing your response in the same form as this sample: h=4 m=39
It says h=12 m=52
